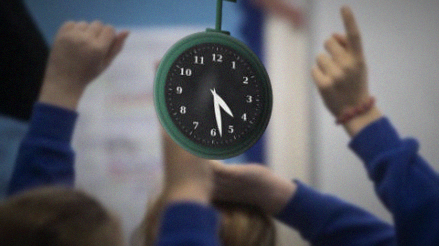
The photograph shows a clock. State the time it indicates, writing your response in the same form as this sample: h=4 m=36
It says h=4 m=28
